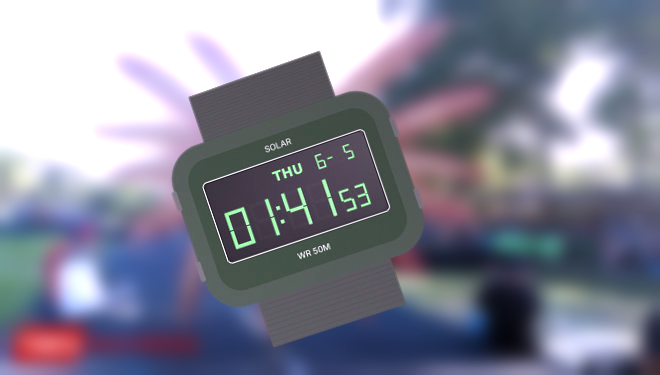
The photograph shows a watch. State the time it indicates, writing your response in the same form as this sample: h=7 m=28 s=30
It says h=1 m=41 s=53
